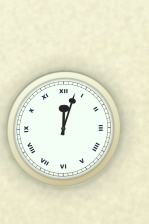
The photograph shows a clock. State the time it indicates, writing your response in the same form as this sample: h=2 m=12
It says h=12 m=3
